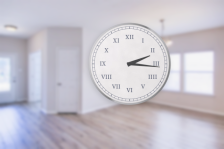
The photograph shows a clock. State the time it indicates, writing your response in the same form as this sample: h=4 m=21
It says h=2 m=16
